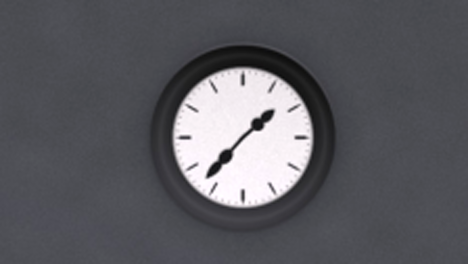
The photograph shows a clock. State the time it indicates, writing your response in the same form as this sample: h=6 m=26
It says h=1 m=37
